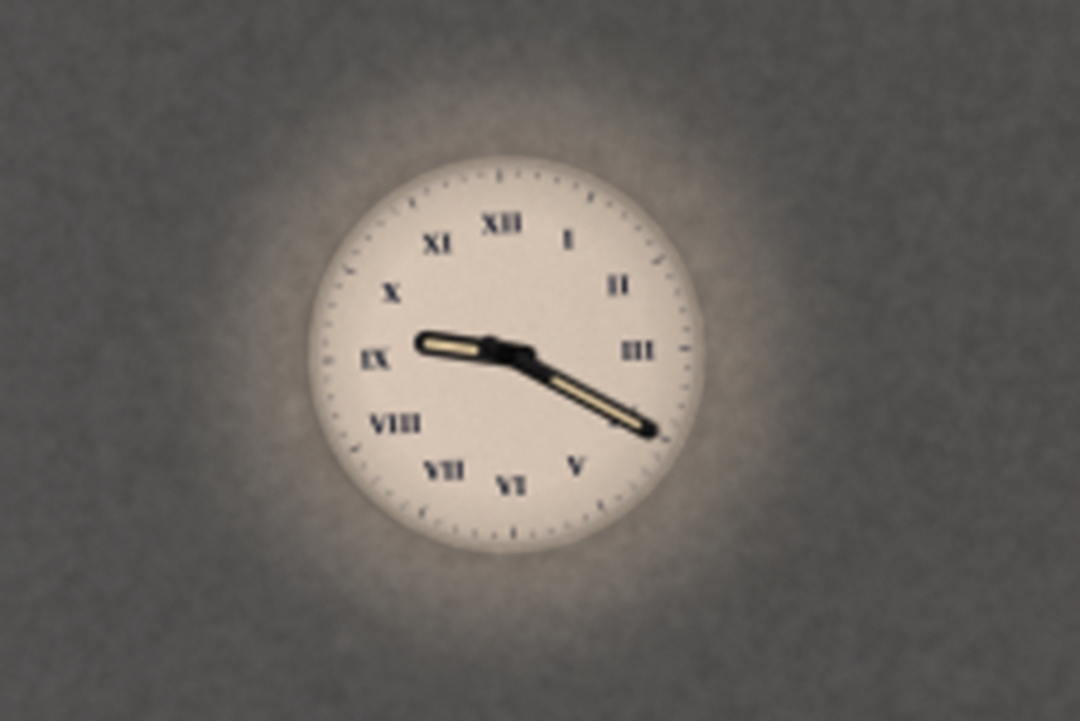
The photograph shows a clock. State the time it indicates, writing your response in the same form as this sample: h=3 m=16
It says h=9 m=20
